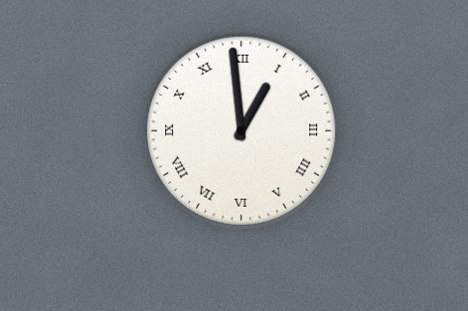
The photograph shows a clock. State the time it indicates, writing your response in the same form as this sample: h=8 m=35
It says h=12 m=59
